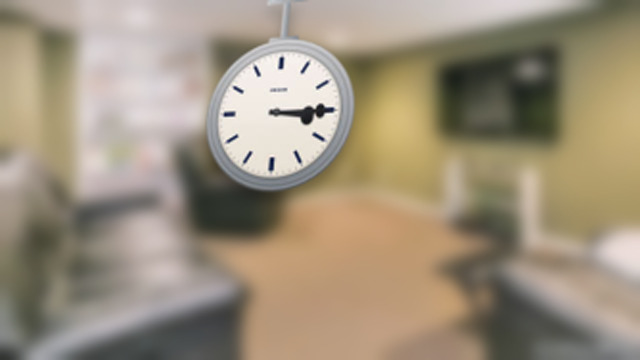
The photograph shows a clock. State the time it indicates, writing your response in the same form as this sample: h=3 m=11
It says h=3 m=15
